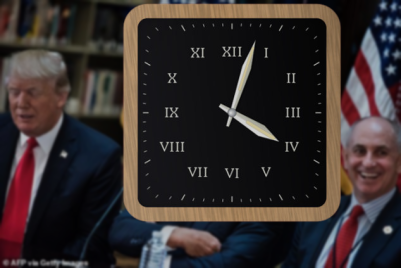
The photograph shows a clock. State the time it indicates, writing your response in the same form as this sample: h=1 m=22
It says h=4 m=3
